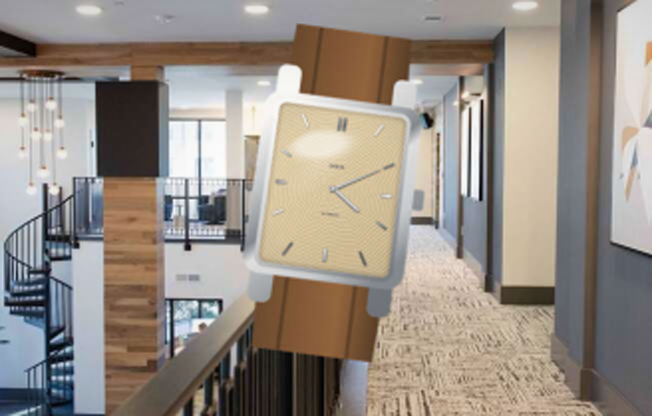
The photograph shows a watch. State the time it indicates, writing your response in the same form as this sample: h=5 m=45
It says h=4 m=10
